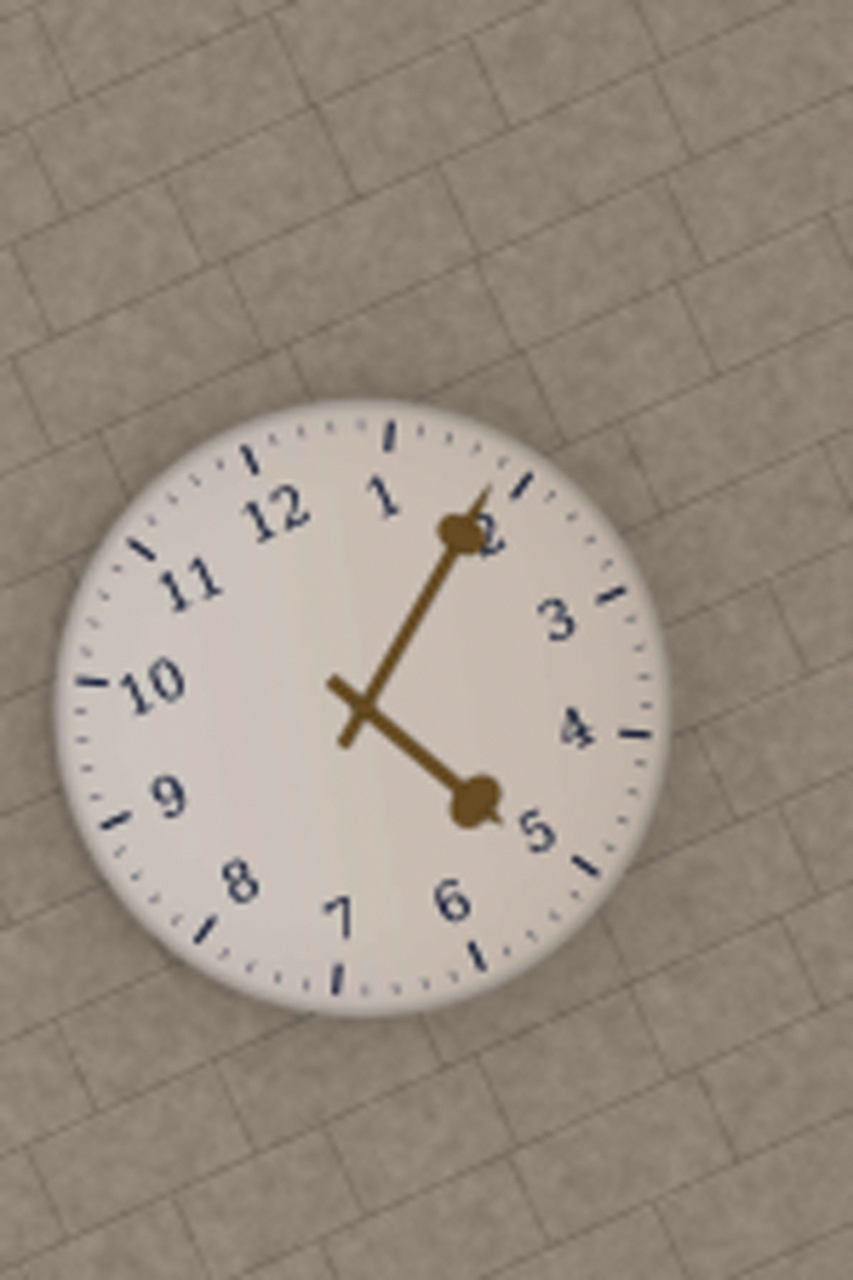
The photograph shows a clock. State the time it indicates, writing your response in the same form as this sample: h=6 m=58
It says h=5 m=9
